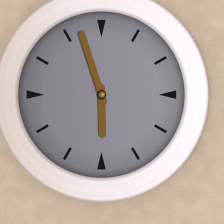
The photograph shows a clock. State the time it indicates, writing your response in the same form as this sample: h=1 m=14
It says h=5 m=57
